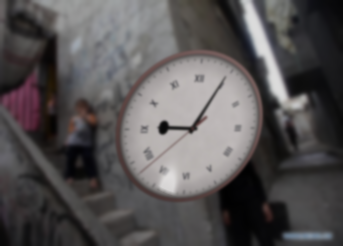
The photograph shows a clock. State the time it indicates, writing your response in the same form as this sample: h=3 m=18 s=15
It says h=9 m=4 s=38
